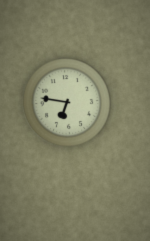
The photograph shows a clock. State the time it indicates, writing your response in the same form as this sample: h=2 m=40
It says h=6 m=47
